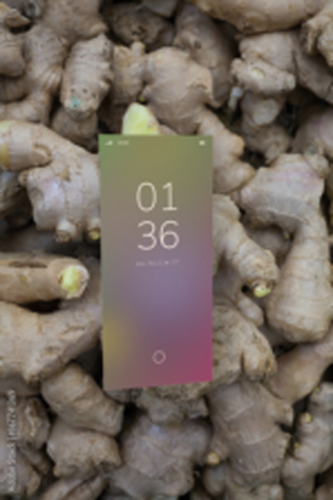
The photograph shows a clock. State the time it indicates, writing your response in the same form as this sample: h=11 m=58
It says h=1 m=36
